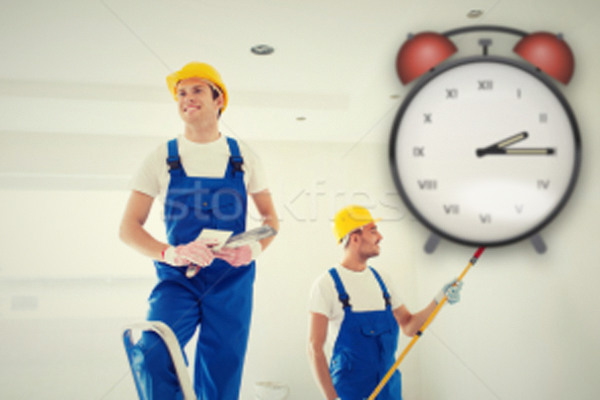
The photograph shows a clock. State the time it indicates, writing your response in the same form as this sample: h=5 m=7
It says h=2 m=15
